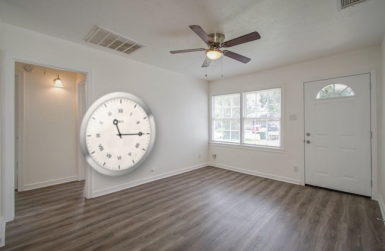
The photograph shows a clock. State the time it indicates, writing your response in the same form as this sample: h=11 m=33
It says h=11 m=15
